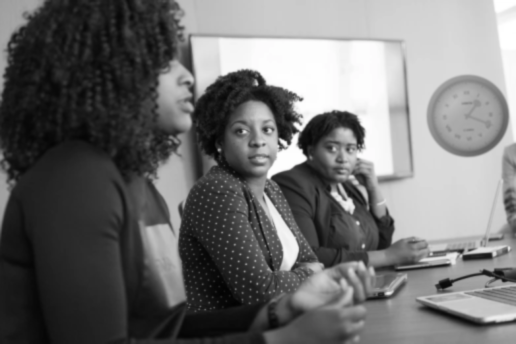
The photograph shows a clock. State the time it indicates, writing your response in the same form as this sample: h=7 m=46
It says h=1 m=19
